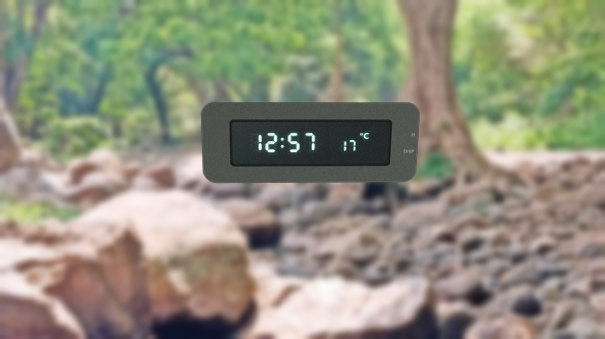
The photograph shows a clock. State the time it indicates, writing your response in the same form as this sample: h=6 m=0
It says h=12 m=57
